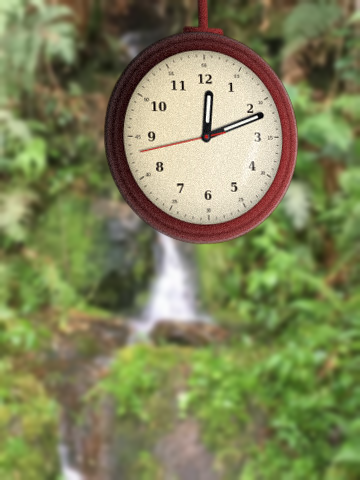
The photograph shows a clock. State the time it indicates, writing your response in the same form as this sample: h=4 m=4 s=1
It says h=12 m=11 s=43
